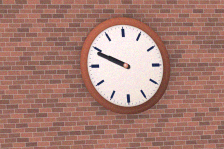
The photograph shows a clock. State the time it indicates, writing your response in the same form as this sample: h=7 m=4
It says h=9 m=49
